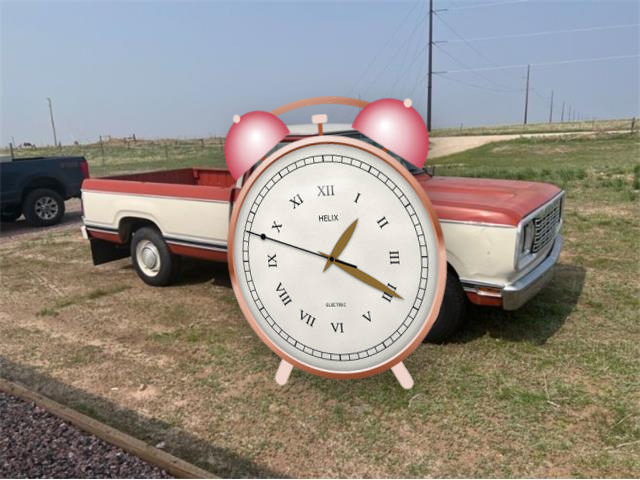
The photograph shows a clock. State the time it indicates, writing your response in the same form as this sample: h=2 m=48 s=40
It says h=1 m=19 s=48
